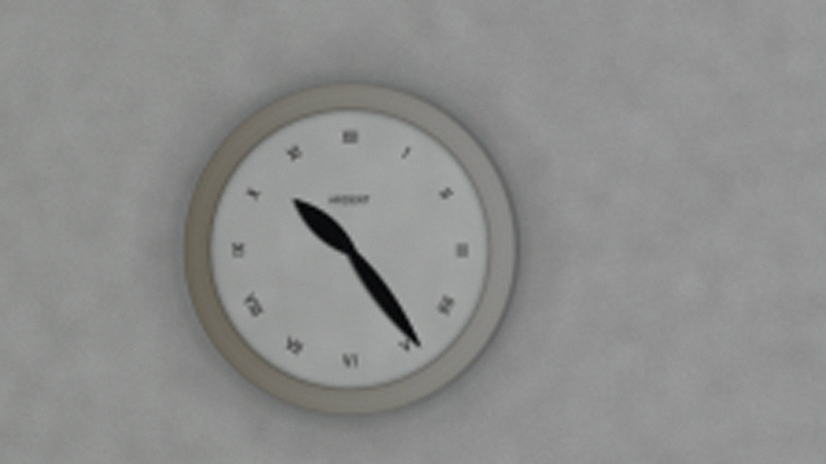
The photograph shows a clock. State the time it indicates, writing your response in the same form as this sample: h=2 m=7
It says h=10 m=24
